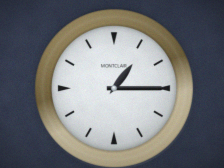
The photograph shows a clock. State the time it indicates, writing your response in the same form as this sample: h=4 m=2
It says h=1 m=15
